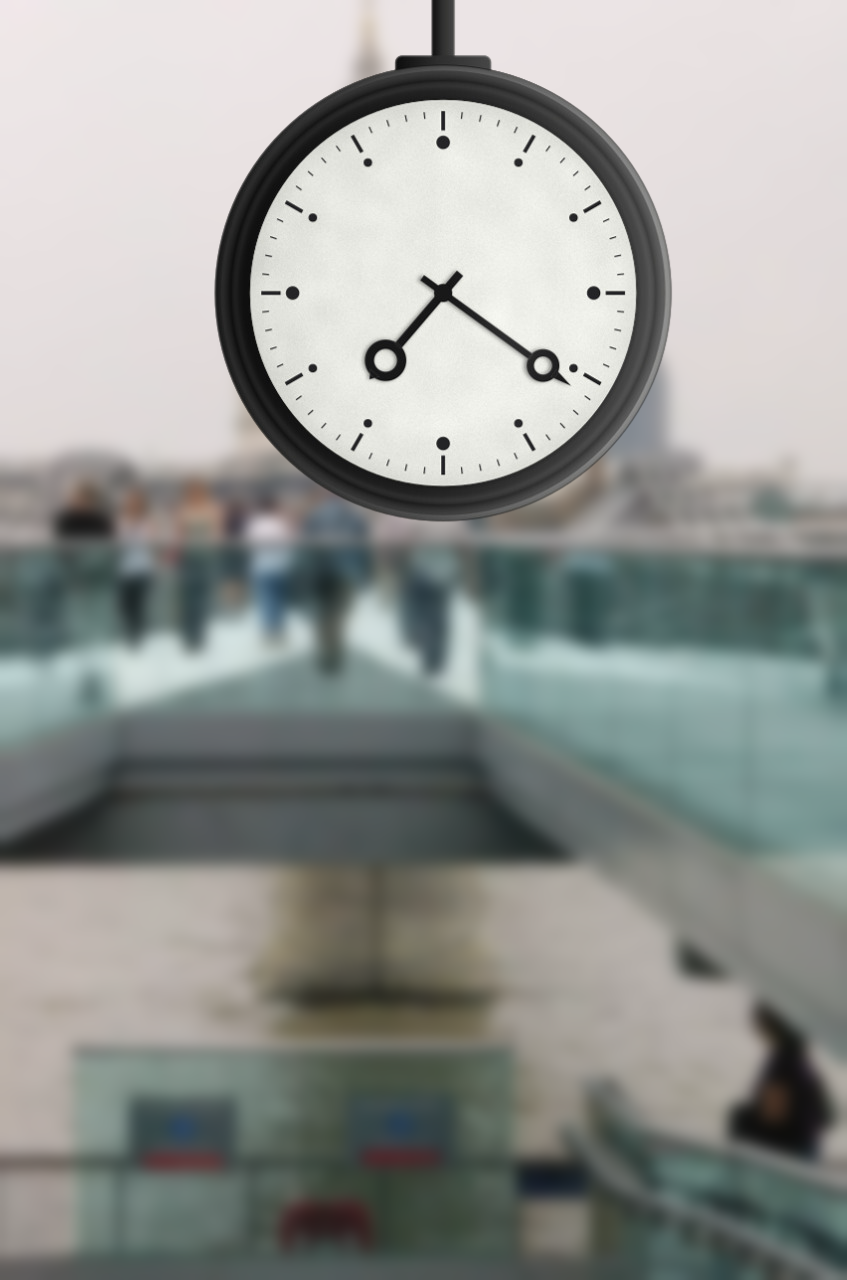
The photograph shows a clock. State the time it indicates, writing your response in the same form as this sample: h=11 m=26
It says h=7 m=21
